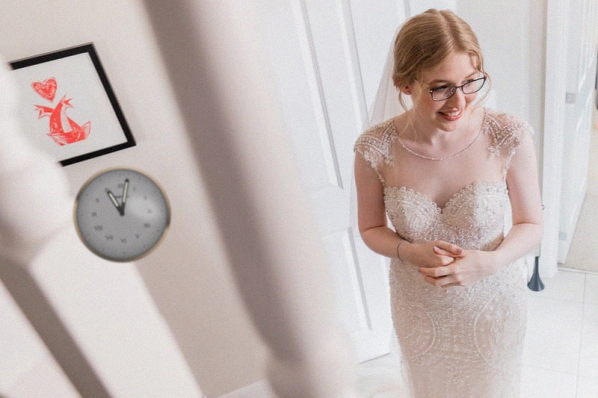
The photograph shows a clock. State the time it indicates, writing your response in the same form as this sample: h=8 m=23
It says h=11 m=2
